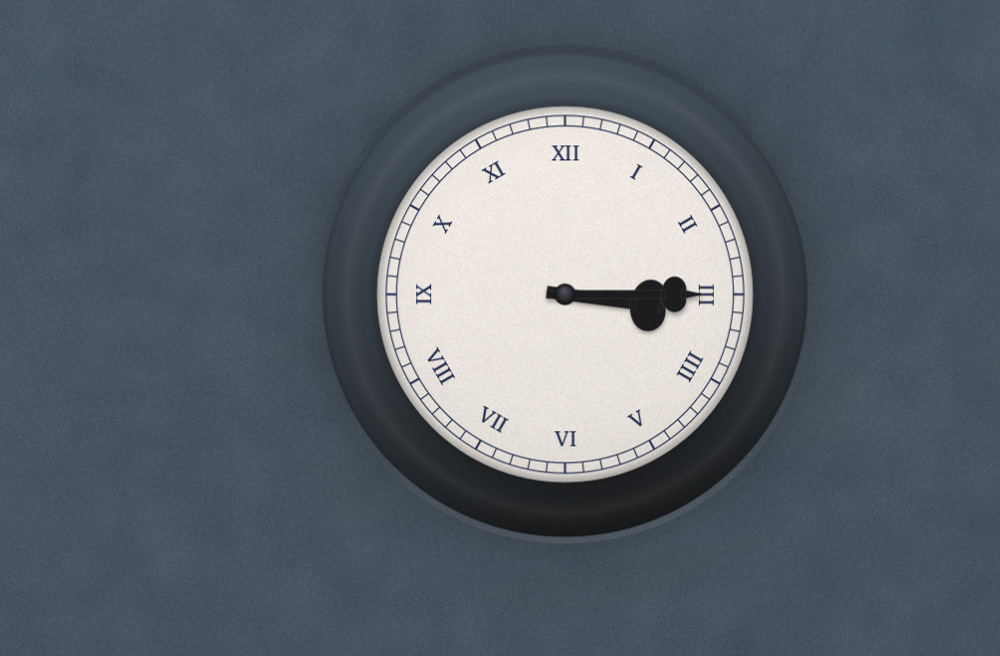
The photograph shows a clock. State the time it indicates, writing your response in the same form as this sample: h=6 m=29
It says h=3 m=15
